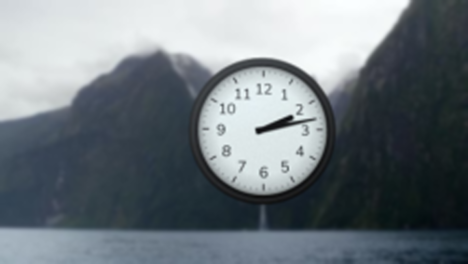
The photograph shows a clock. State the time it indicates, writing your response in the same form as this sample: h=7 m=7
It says h=2 m=13
